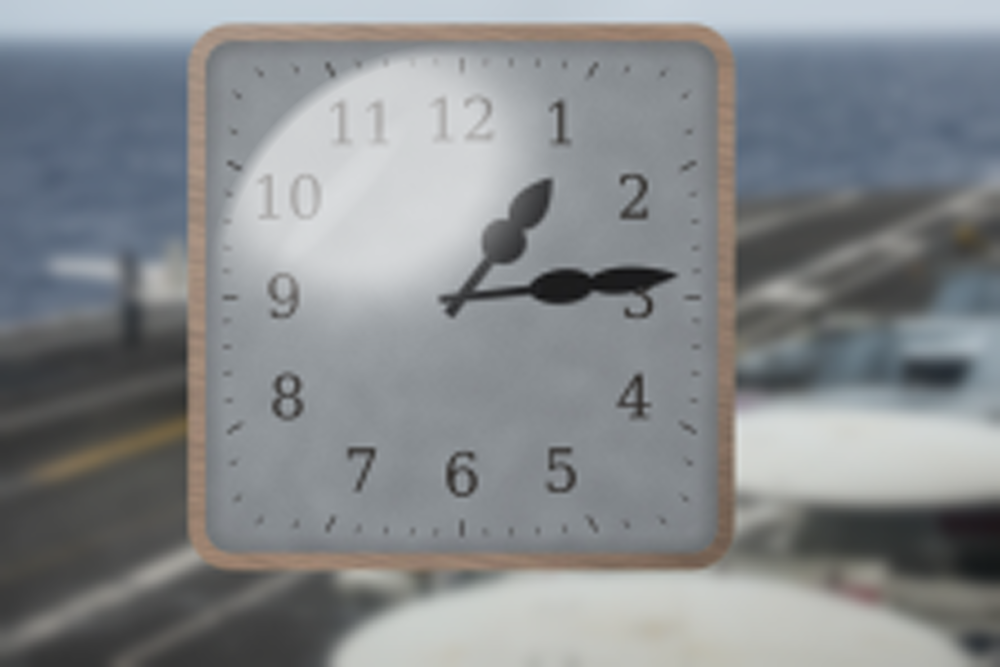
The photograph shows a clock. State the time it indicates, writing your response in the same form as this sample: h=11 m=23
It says h=1 m=14
